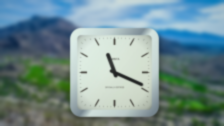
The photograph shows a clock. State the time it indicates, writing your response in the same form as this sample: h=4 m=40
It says h=11 m=19
